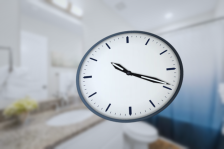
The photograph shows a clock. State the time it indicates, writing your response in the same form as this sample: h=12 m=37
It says h=10 m=19
